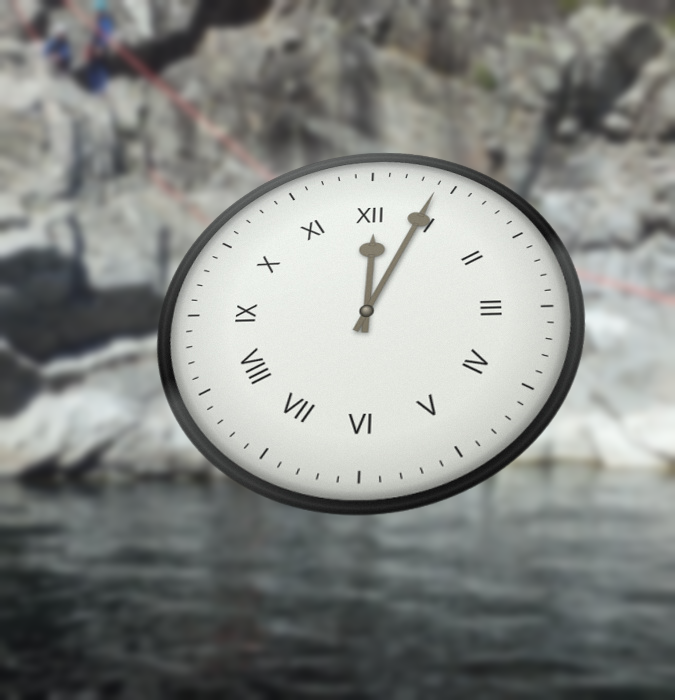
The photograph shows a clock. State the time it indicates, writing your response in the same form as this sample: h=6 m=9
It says h=12 m=4
